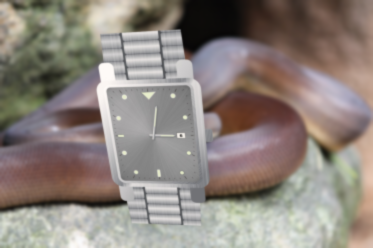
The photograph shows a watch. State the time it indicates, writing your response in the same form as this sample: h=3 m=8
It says h=3 m=2
